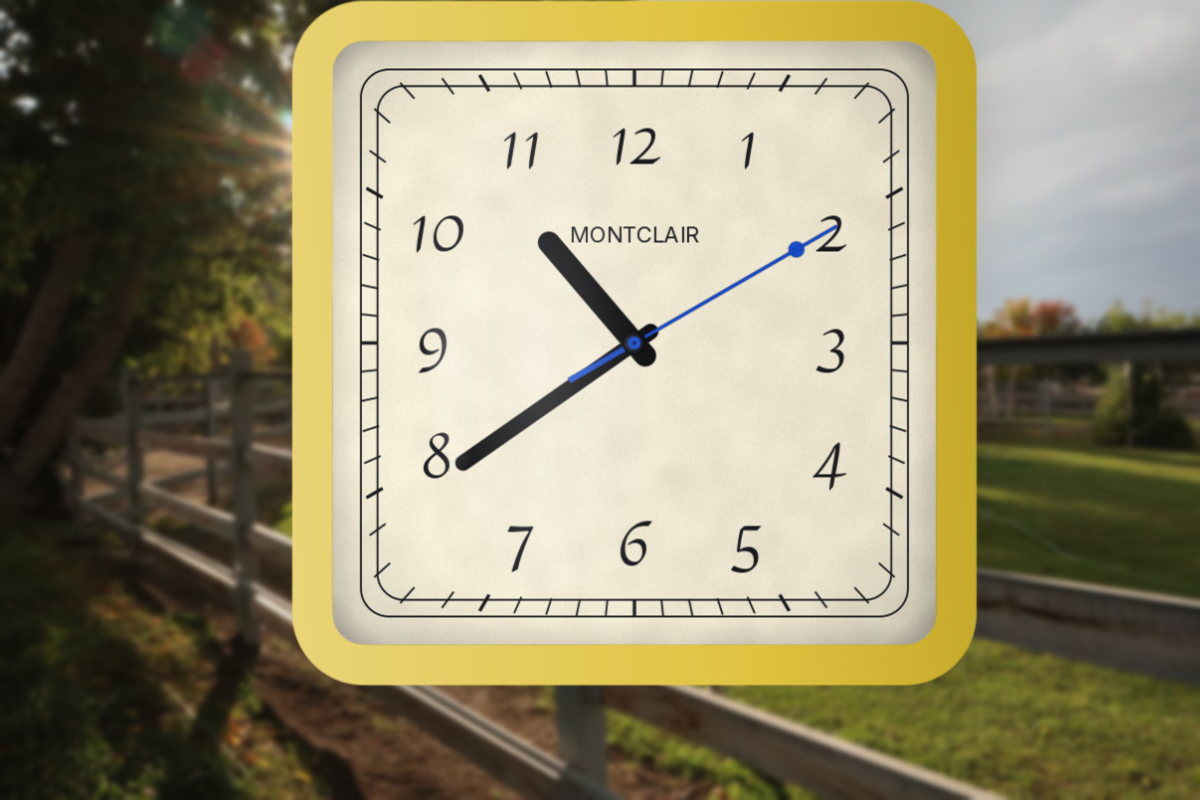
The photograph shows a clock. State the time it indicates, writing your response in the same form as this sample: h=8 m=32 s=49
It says h=10 m=39 s=10
